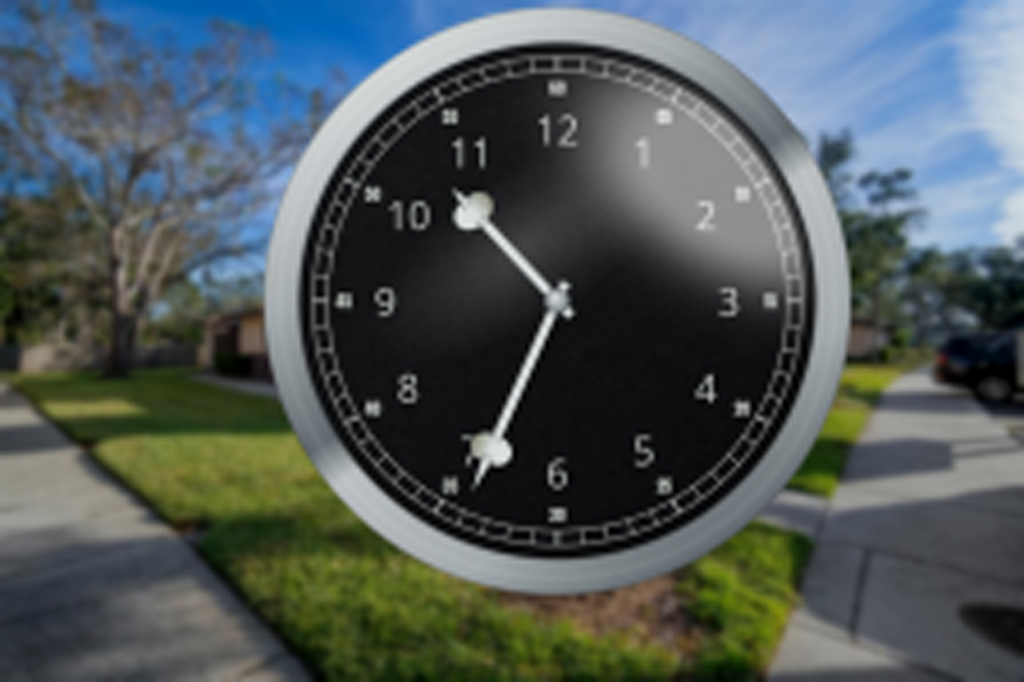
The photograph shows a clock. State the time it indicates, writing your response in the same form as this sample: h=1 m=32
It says h=10 m=34
